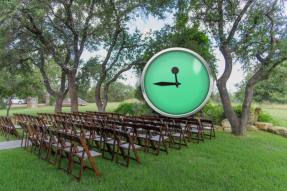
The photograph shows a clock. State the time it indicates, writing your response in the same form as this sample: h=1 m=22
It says h=11 m=45
